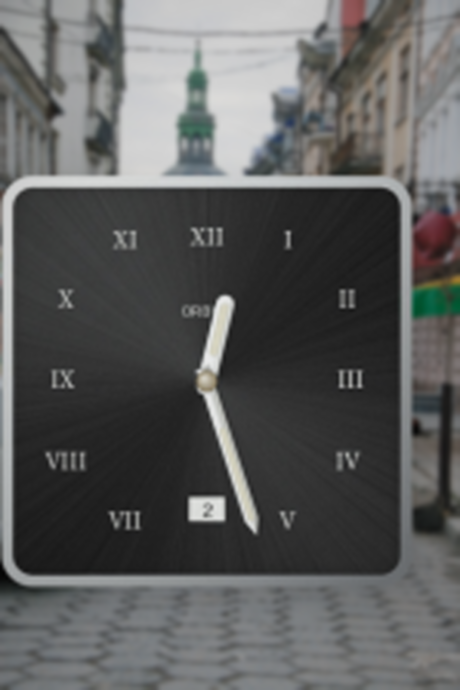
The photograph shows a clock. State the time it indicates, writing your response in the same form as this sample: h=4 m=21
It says h=12 m=27
